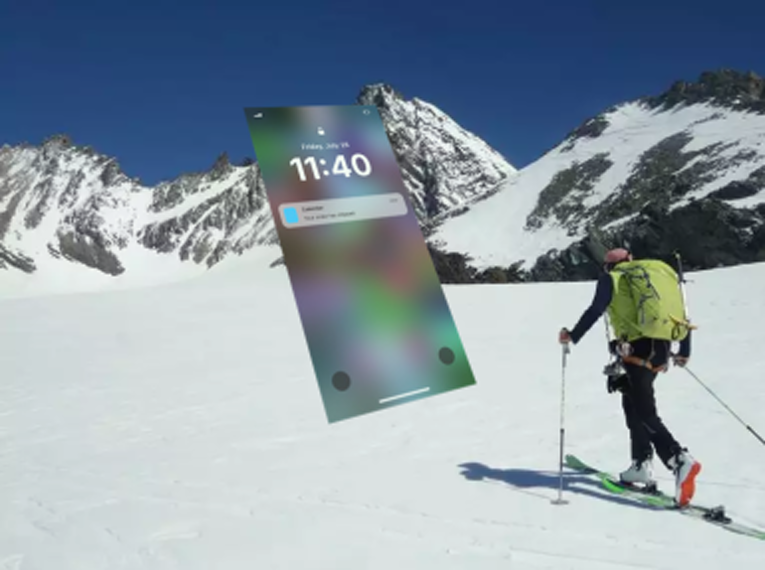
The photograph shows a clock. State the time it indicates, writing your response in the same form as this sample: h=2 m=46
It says h=11 m=40
